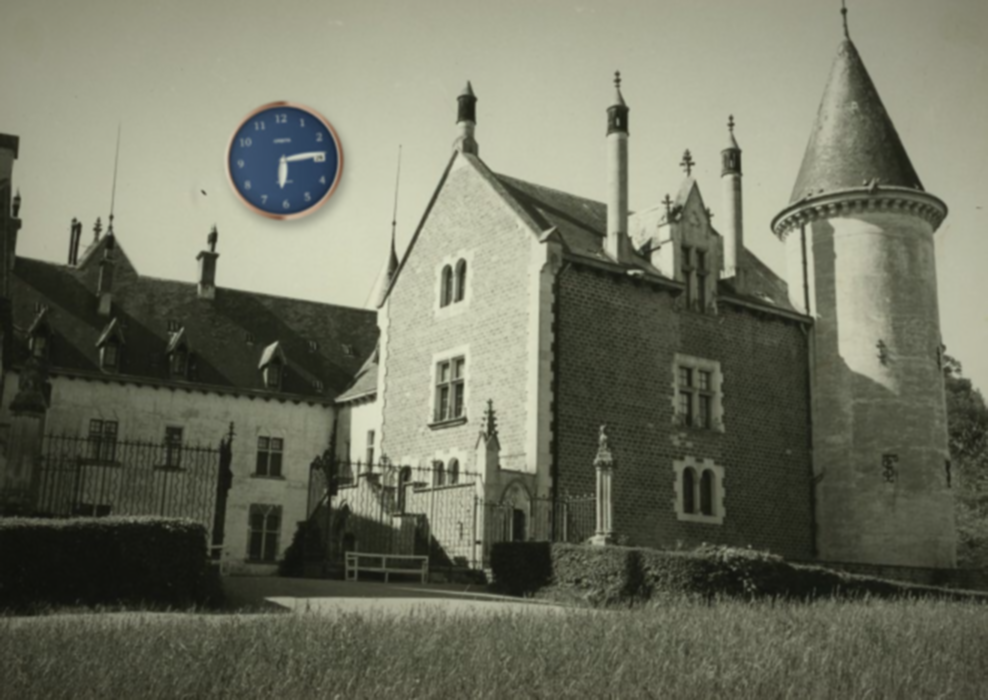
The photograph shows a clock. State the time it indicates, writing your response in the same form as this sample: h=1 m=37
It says h=6 m=14
